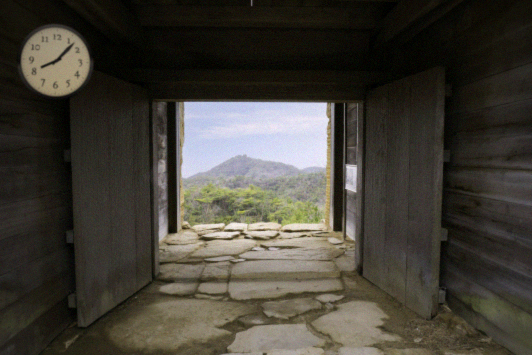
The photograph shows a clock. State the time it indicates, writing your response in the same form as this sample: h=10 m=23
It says h=8 m=7
